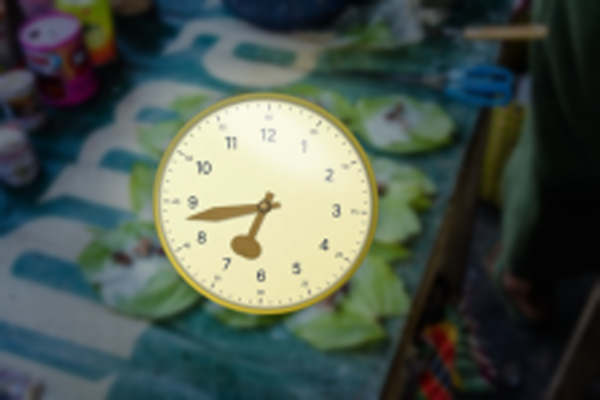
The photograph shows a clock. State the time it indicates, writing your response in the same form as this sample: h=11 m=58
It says h=6 m=43
